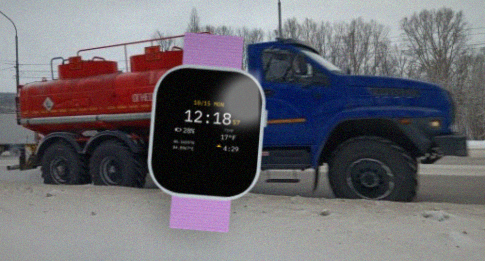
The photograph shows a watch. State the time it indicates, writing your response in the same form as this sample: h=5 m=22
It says h=12 m=18
